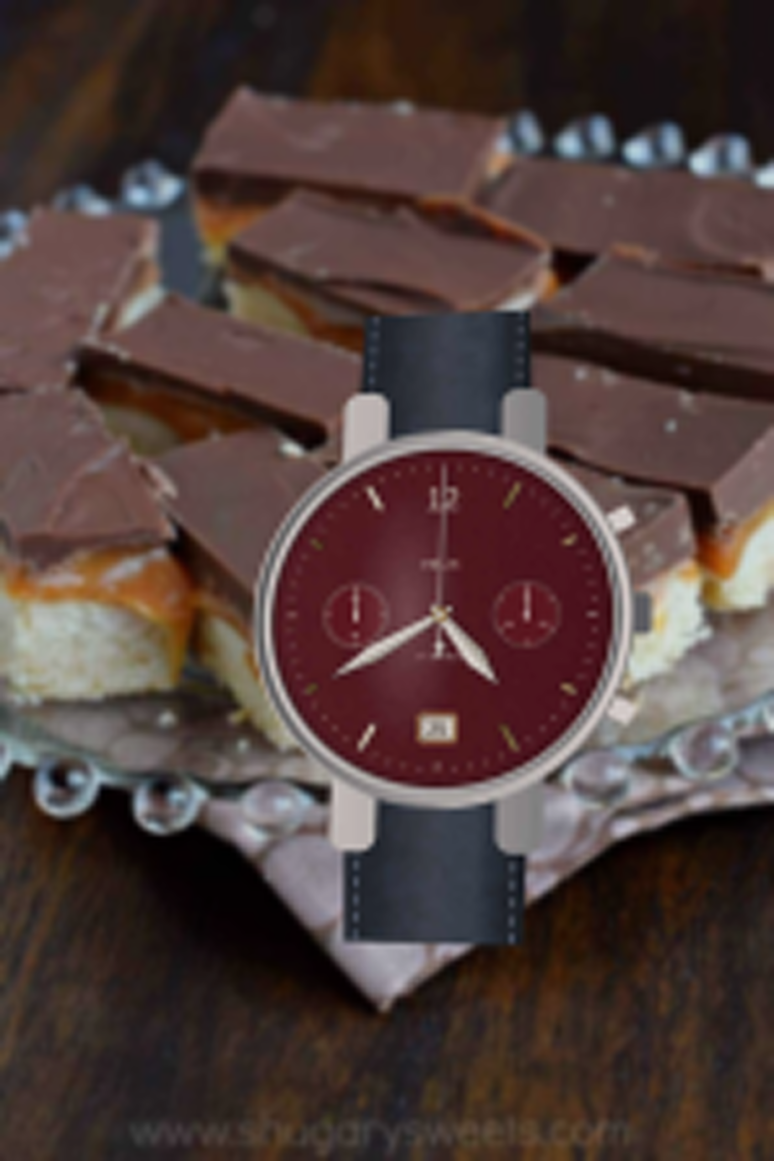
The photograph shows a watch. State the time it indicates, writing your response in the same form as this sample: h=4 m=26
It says h=4 m=40
